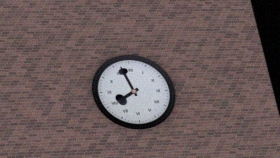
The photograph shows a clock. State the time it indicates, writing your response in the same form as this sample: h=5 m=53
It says h=7 m=57
